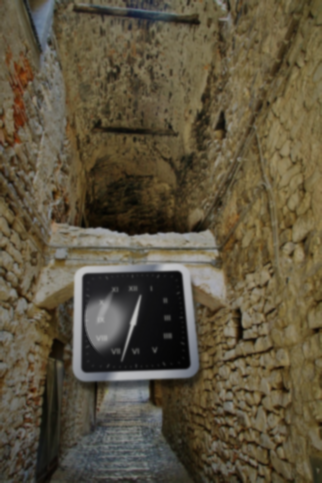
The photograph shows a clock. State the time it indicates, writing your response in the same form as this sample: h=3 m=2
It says h=12 m=33
